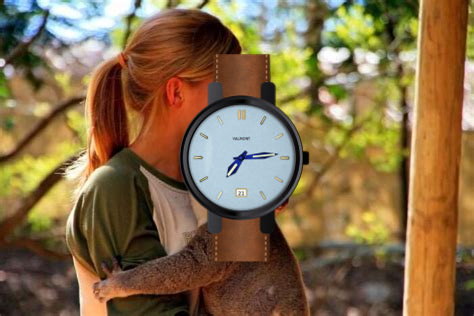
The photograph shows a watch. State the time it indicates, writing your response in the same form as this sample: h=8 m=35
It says h=7 m=14
